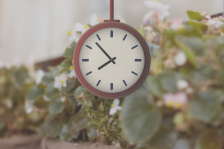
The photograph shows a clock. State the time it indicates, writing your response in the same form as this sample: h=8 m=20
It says h=7 m=53
